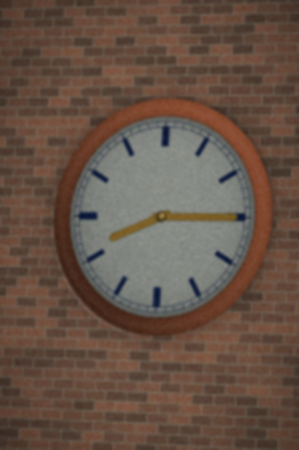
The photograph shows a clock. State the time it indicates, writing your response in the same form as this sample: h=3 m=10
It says h=8 m=15
